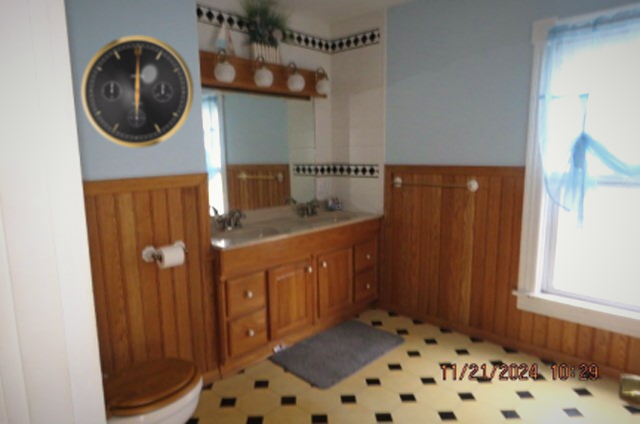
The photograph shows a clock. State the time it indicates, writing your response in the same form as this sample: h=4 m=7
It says h=6 m=0
